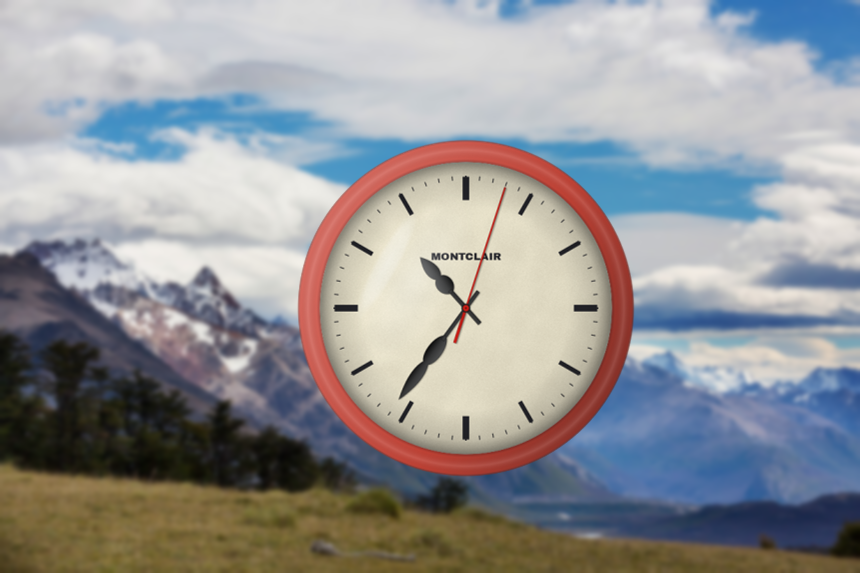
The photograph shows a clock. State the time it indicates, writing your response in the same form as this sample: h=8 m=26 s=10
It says h=10 m=36 s=3
